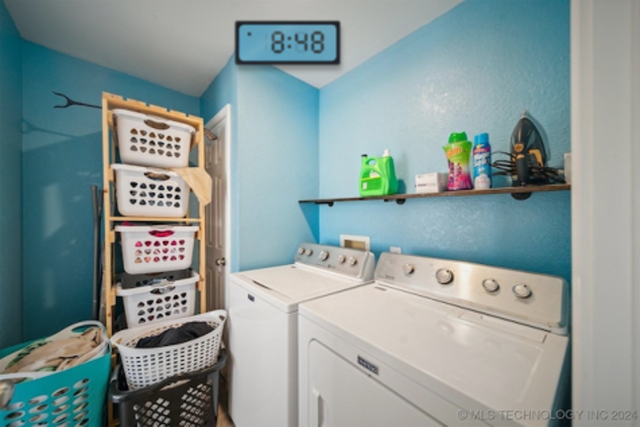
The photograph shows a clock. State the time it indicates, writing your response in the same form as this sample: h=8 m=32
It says h=8 m=48
